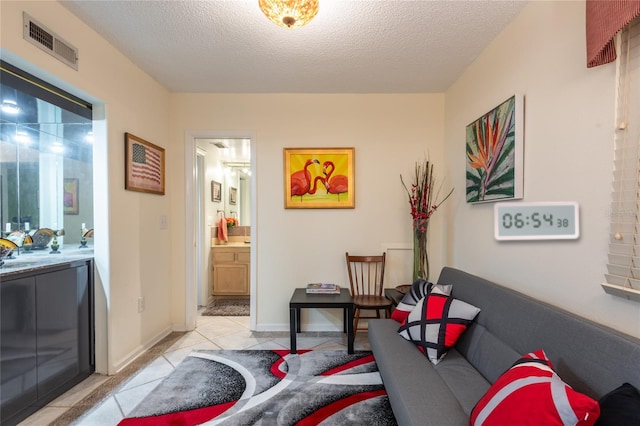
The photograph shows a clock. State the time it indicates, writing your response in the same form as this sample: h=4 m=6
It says h=6 m=54
